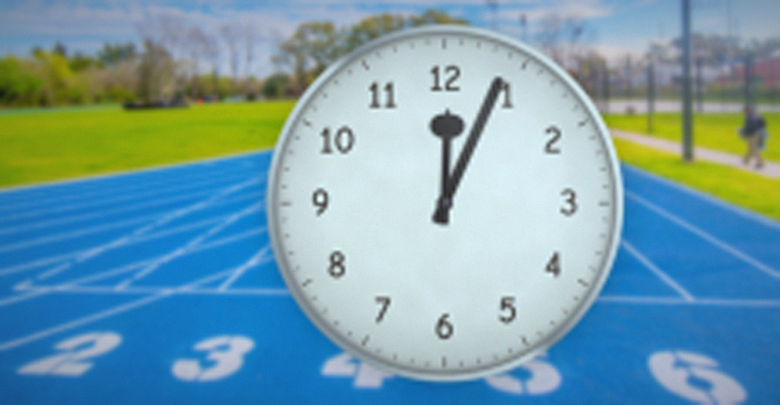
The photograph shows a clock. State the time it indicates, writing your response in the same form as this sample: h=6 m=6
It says h=12 m=4
